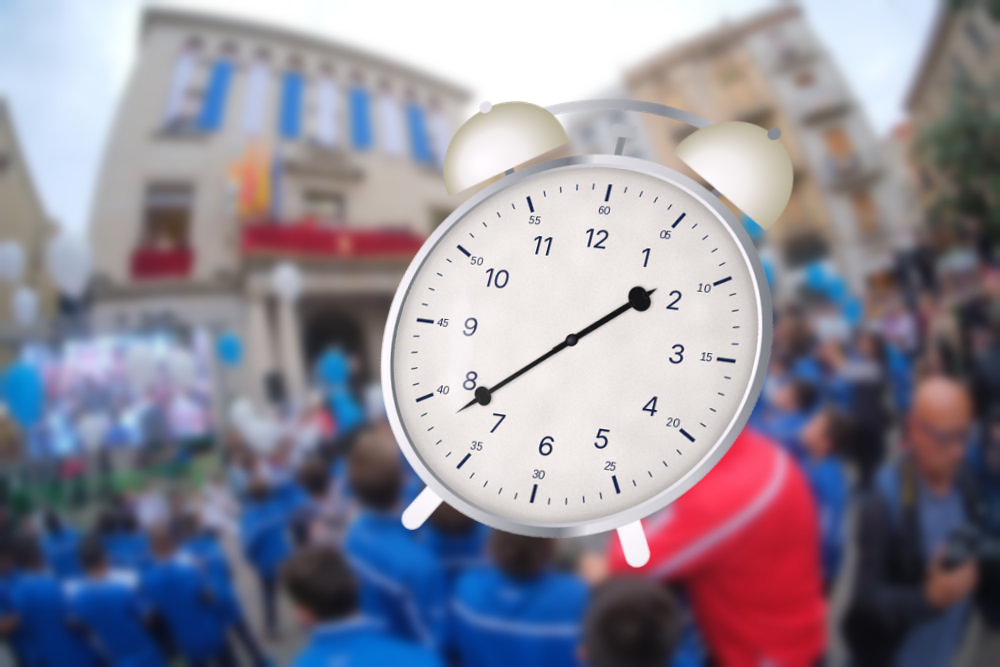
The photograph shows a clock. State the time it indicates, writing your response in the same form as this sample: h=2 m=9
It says h=1 m=38
